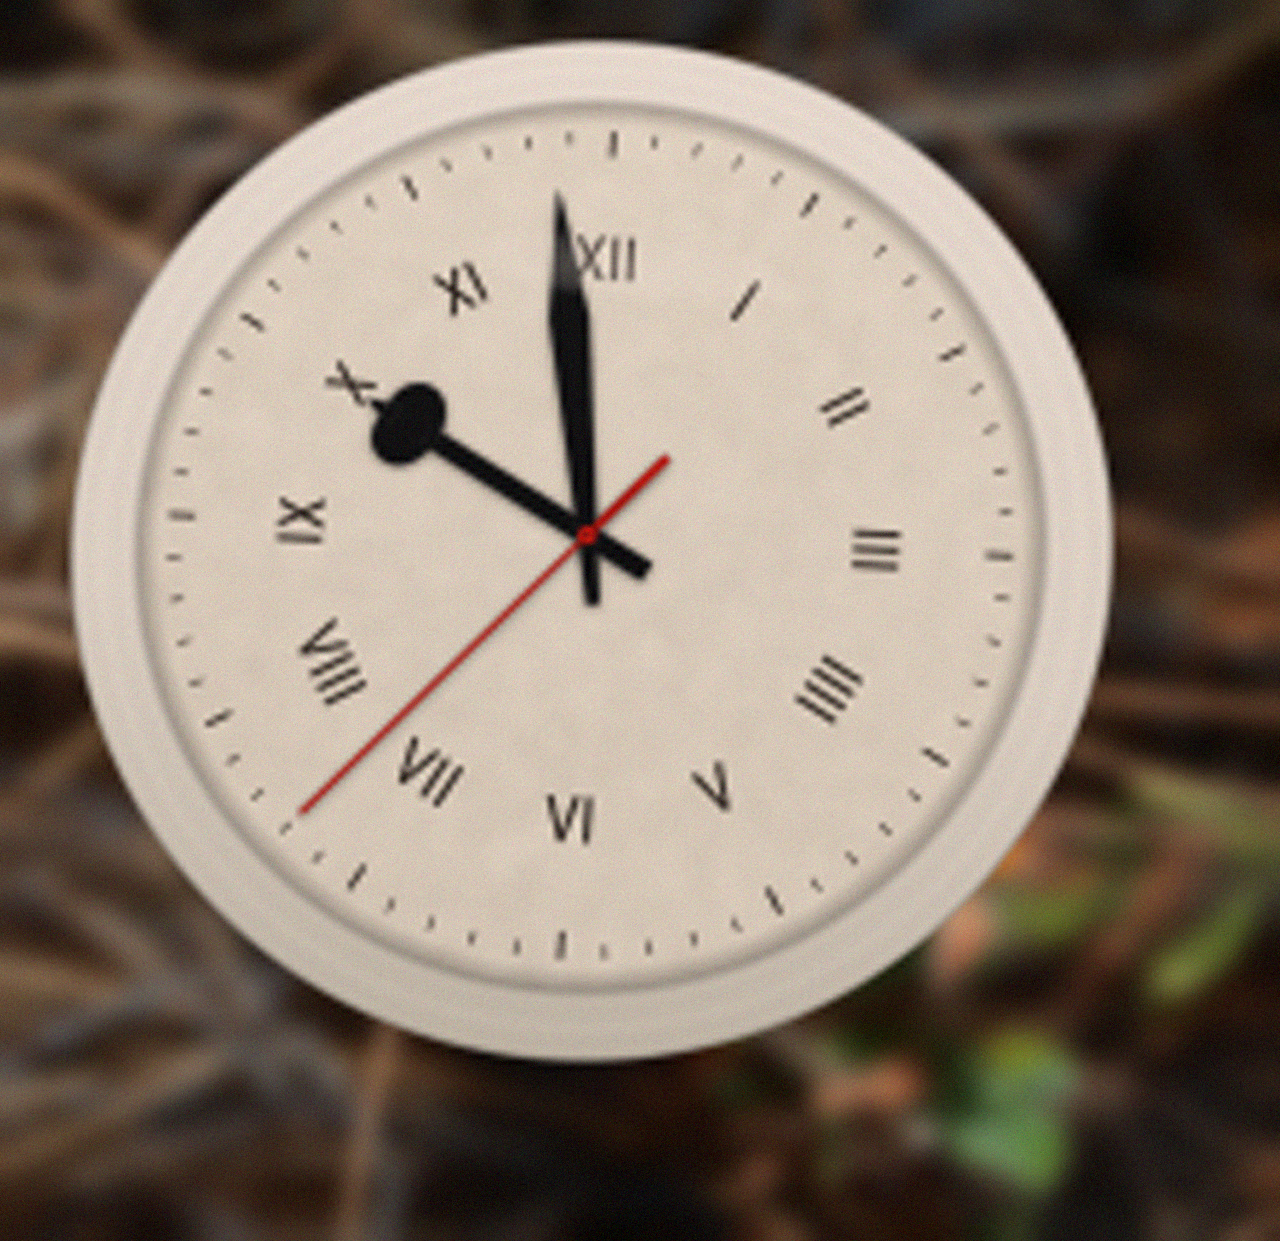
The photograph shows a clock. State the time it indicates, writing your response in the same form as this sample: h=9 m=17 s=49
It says h=9 m=58 s=37
